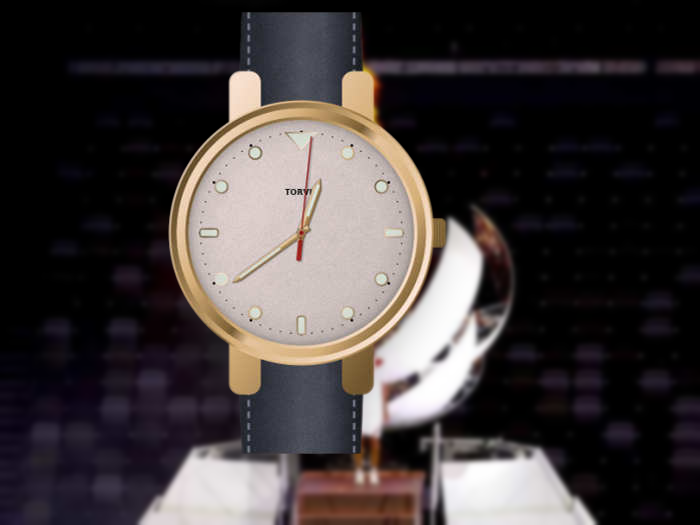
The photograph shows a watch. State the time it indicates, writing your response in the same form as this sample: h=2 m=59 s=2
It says h=12 m=39 s=1
